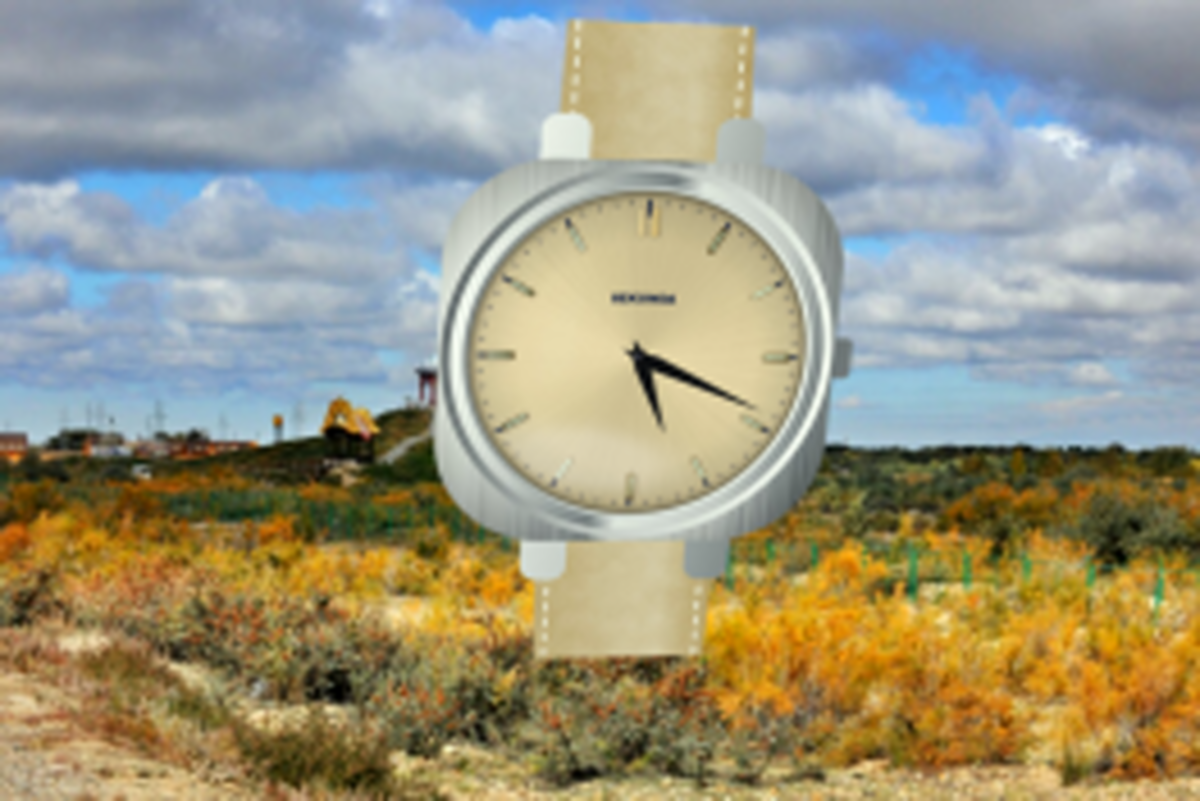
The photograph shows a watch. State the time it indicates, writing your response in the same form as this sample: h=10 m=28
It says h=5 m=19
